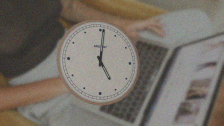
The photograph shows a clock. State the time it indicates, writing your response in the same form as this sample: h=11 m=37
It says h=5 m=1
